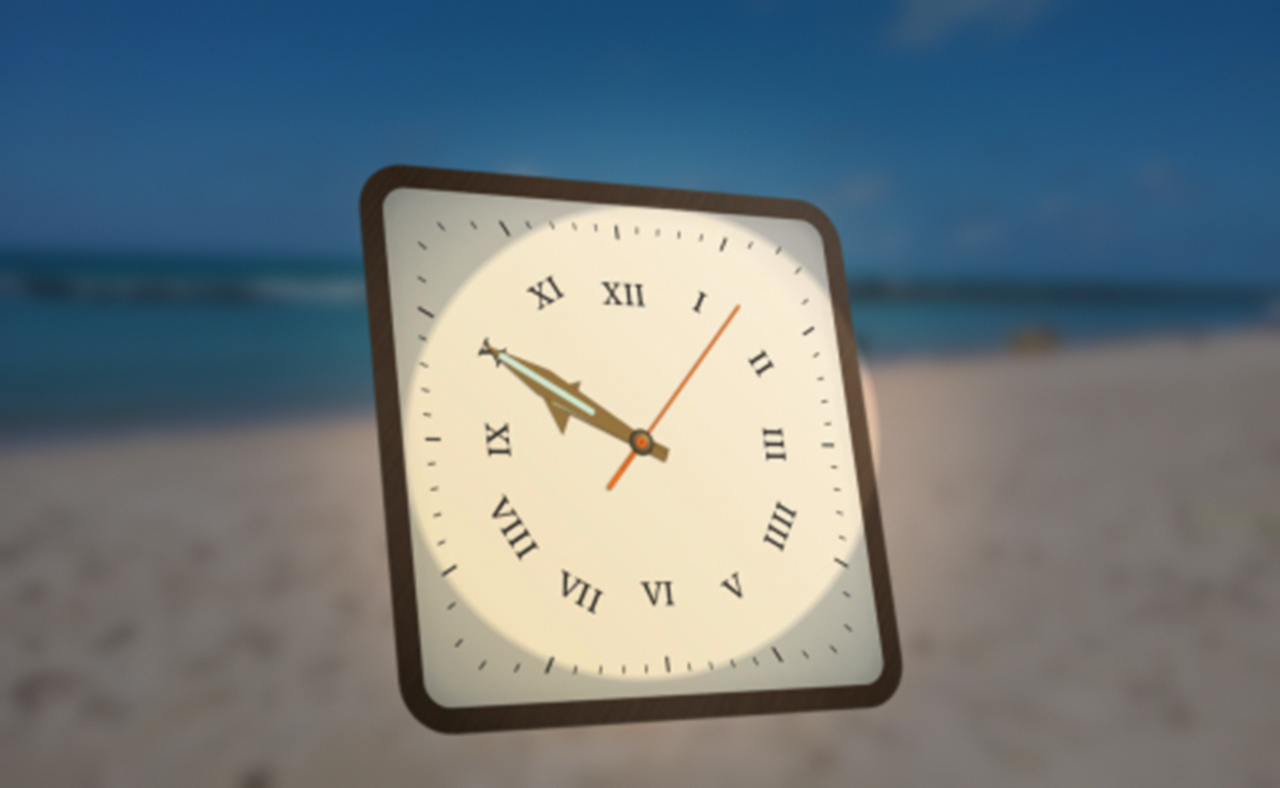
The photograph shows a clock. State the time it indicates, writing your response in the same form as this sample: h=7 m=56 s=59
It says h=9 m=50 s=7
